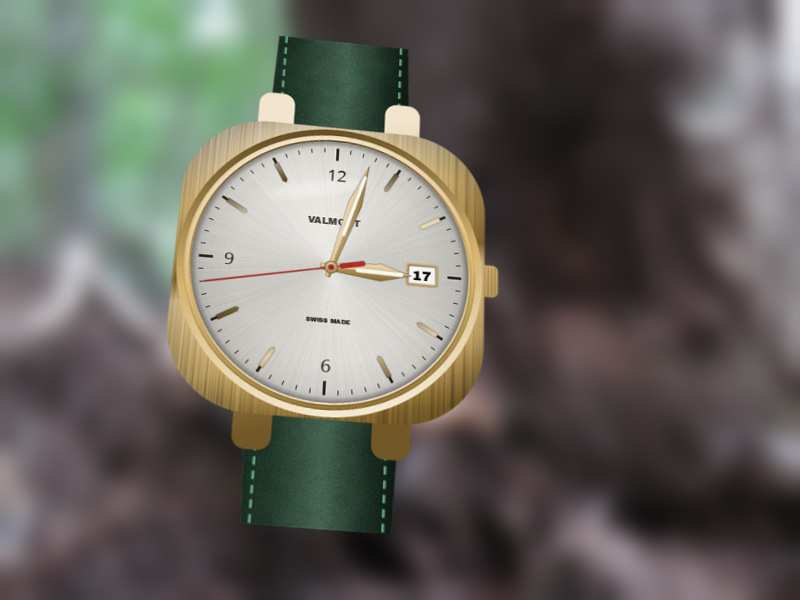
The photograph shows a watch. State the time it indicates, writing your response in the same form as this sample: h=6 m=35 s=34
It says h=3 m=2 s=43
